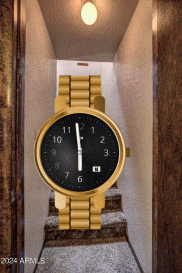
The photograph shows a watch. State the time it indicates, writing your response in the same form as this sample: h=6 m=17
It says h=5 m=59
